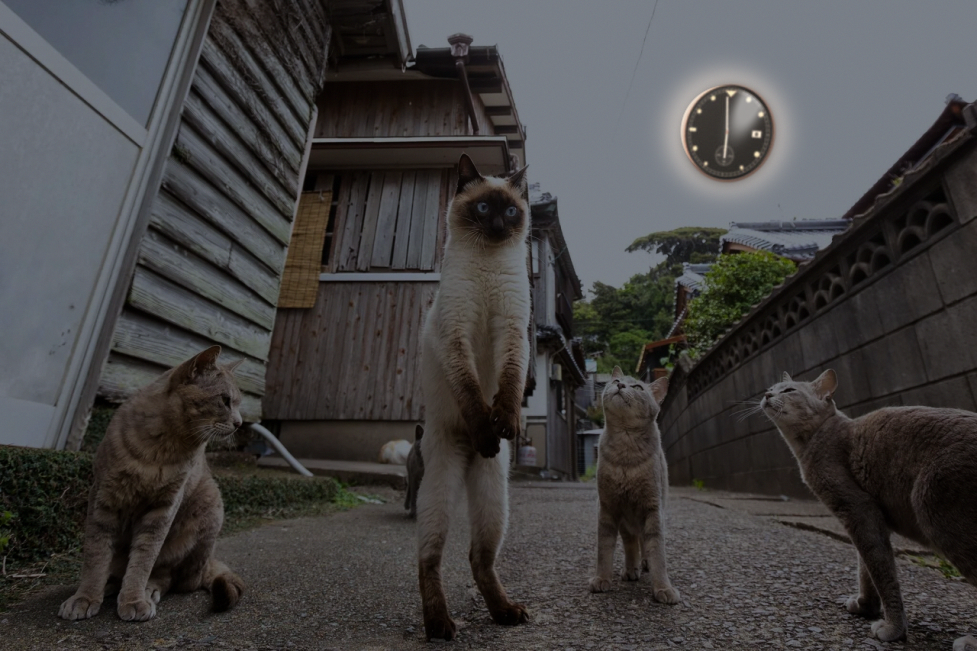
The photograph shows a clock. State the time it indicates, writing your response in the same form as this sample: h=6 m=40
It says h=5 m=59
